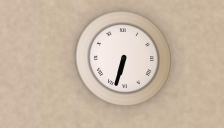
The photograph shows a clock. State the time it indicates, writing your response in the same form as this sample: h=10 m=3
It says h=6 m=33
